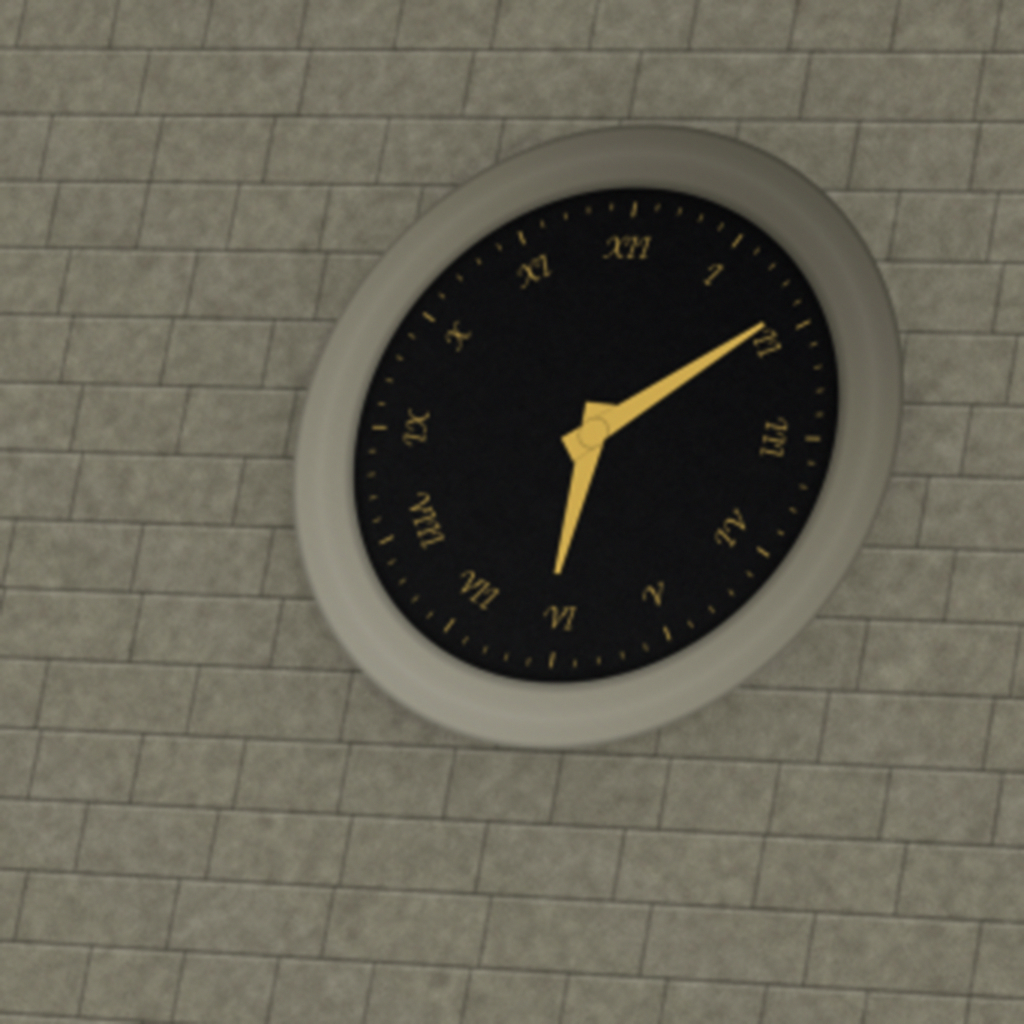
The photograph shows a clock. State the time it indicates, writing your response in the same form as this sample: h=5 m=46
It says h=6 m=9
